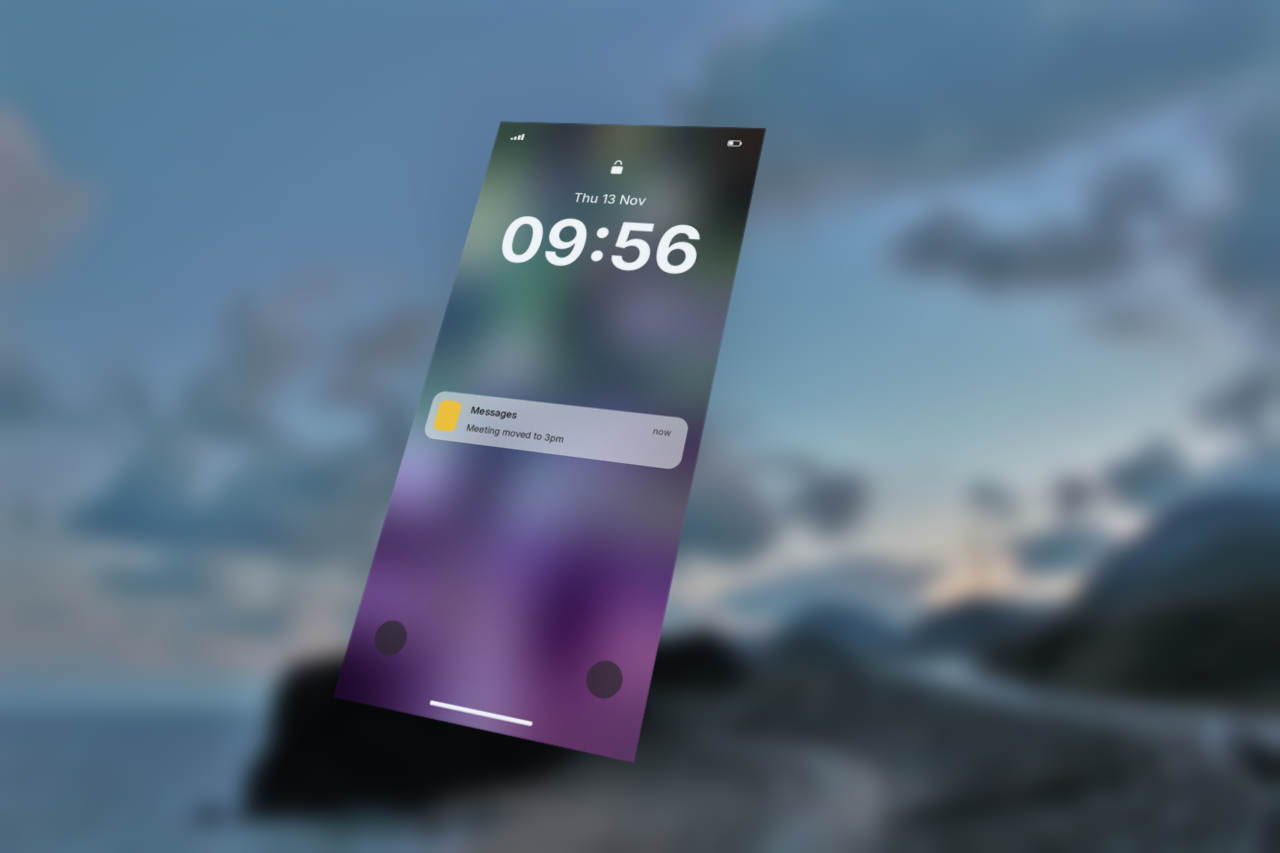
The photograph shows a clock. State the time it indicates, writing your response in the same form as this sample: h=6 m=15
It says h=9 m=56
